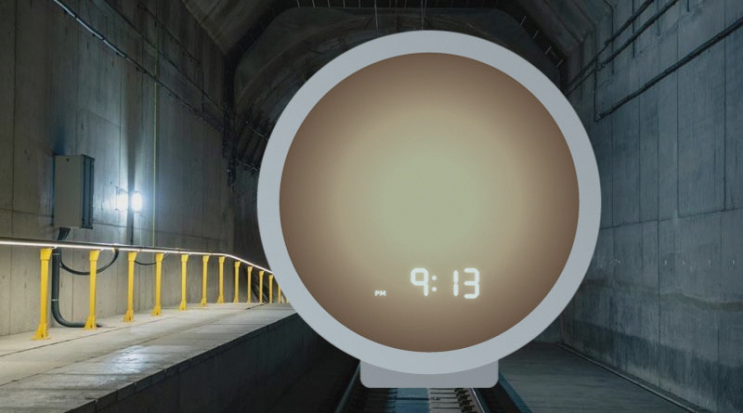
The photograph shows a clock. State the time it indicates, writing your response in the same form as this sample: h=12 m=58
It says h=9 m=13
